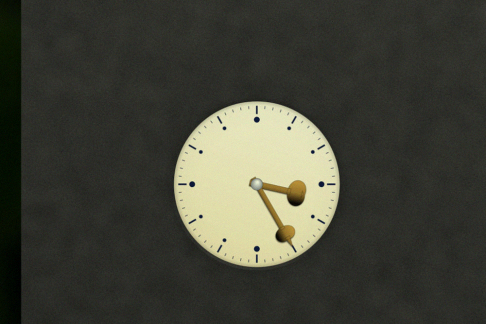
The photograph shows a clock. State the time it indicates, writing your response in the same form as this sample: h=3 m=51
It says h=3 m=25
